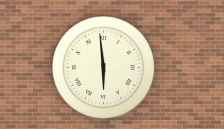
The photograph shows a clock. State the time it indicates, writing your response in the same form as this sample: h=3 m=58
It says h=5 m=59
